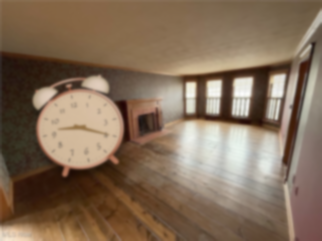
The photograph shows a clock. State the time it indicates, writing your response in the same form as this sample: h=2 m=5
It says h=9 m=20
